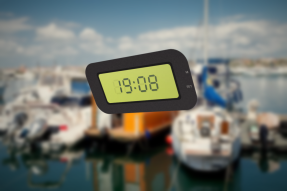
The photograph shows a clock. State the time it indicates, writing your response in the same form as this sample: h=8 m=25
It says h=19 m=8
